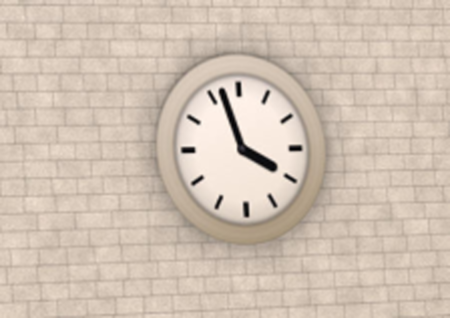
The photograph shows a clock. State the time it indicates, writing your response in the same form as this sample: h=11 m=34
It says h=3 m=57
